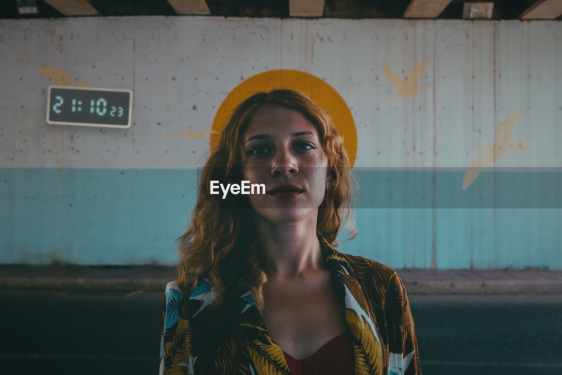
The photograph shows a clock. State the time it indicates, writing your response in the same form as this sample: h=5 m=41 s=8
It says h=21 m=10 s=23
